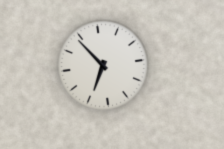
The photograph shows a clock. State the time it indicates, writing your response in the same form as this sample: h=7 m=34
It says h=6 m=54
